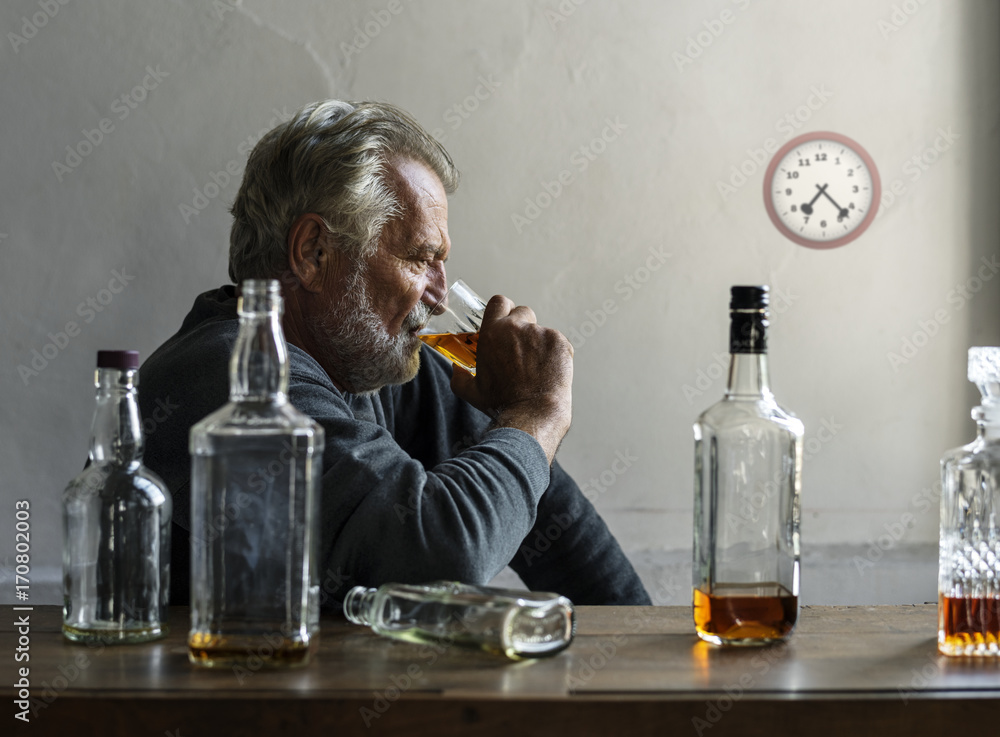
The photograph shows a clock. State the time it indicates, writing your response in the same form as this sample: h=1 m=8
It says h=7 m=23
